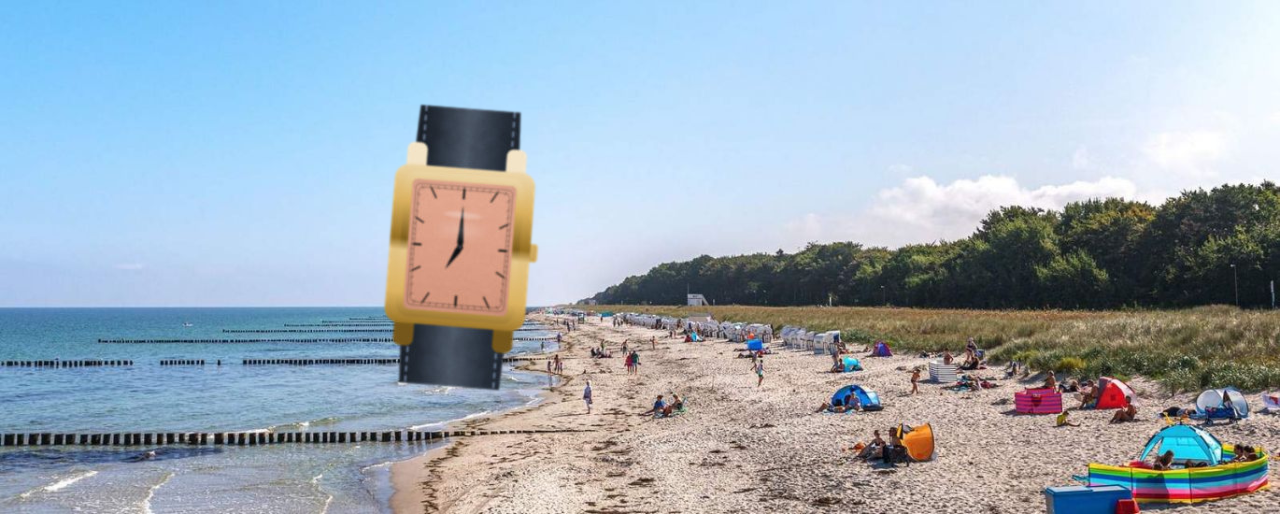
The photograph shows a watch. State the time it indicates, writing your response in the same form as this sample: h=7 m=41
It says h=7 m=0
